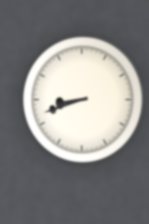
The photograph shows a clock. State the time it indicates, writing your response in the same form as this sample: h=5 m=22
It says h=8 m=42
